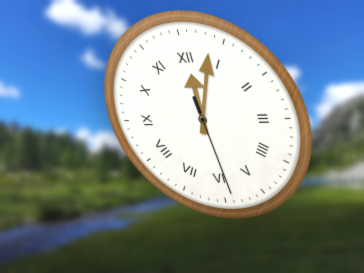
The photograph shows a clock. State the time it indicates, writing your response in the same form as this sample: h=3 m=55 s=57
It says h=12 m=3 s=29
